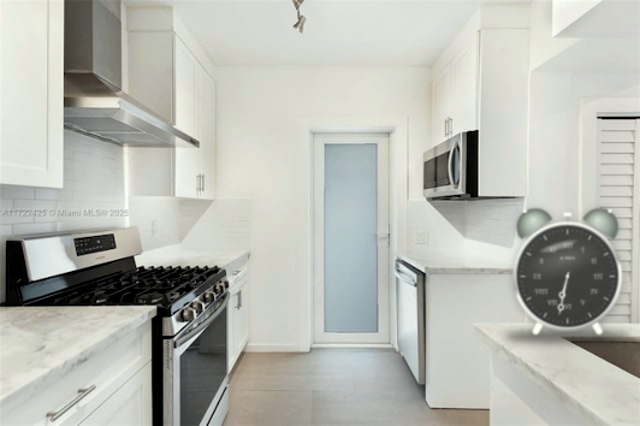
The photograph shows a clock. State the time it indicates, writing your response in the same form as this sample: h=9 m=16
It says h=6 m=32
